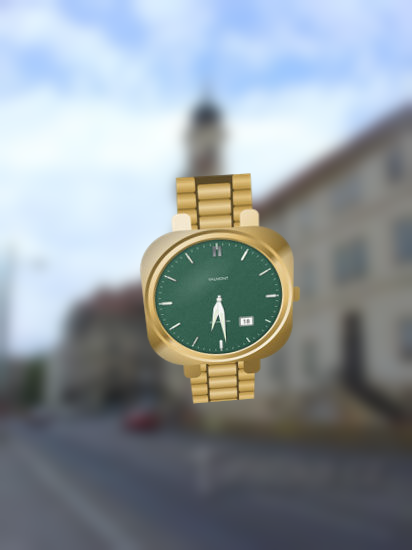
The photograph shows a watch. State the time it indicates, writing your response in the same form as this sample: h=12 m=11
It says h=6 m=29
